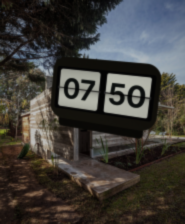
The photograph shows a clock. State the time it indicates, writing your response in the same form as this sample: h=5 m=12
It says h=7 m=50
